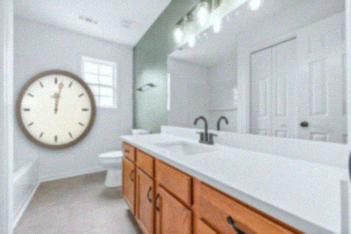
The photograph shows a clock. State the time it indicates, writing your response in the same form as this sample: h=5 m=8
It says h=12 m=2
